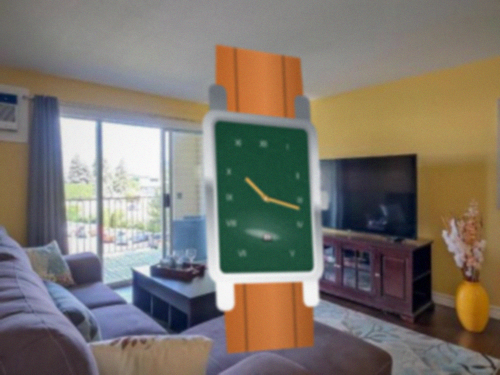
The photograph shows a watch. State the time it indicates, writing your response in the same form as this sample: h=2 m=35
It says h=10 m=17
